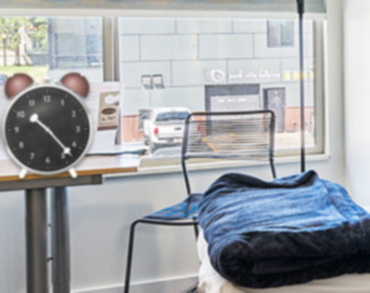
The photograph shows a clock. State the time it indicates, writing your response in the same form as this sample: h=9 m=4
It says h=10 m=23
